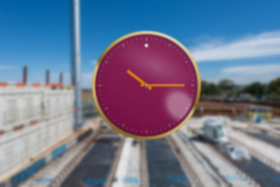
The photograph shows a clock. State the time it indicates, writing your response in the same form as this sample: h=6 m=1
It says h=10 m=15
